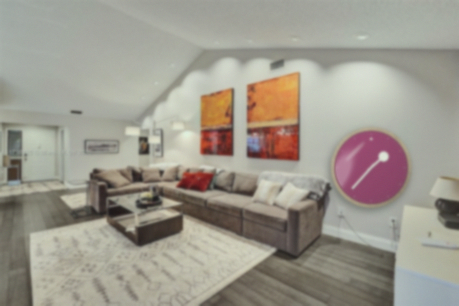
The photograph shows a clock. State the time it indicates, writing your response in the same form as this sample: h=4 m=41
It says h=1 m=37
